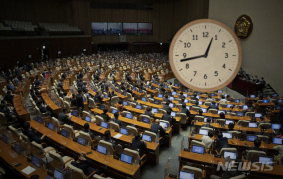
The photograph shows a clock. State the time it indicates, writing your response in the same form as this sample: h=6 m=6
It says h=12 m=43
